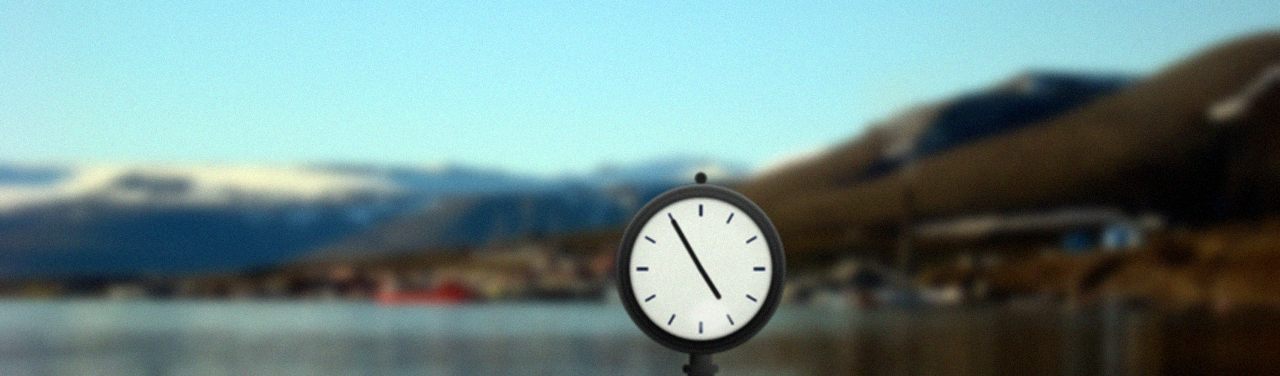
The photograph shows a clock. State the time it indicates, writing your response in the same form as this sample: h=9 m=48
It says h=4 m=55
